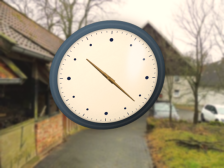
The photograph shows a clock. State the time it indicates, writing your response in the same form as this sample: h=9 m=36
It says h=10 m=22
